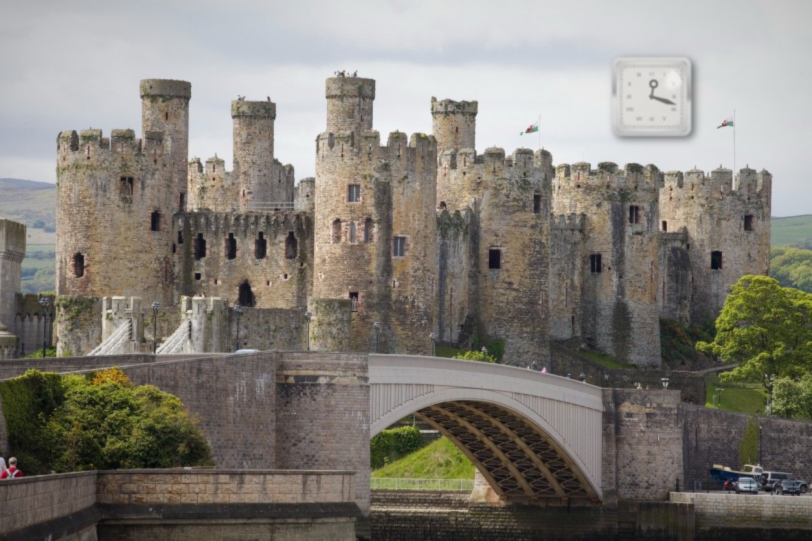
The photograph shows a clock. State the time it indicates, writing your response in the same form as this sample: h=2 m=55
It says h=12 m=18
